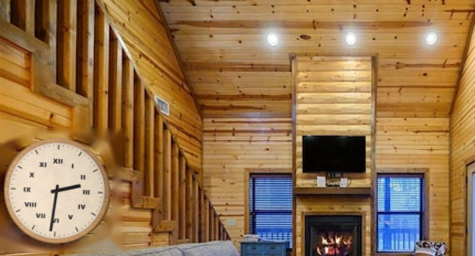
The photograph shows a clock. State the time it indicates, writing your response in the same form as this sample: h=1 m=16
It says h=2 m=31
